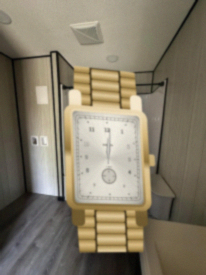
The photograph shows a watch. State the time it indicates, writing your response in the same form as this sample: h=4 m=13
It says h=12 m=1
